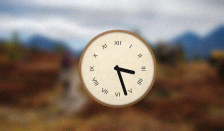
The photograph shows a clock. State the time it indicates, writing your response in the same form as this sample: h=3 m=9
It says h=3 m=27
